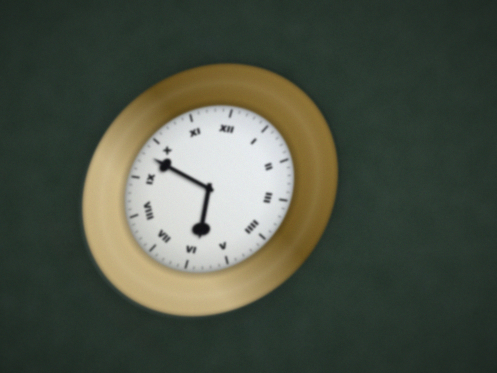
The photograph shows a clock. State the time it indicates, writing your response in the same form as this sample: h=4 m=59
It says h=5 m=48
